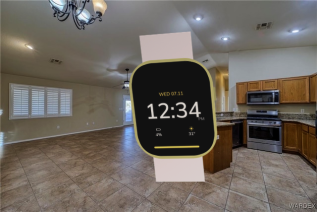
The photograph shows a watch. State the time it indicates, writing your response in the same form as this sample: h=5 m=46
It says h=12 m=34
